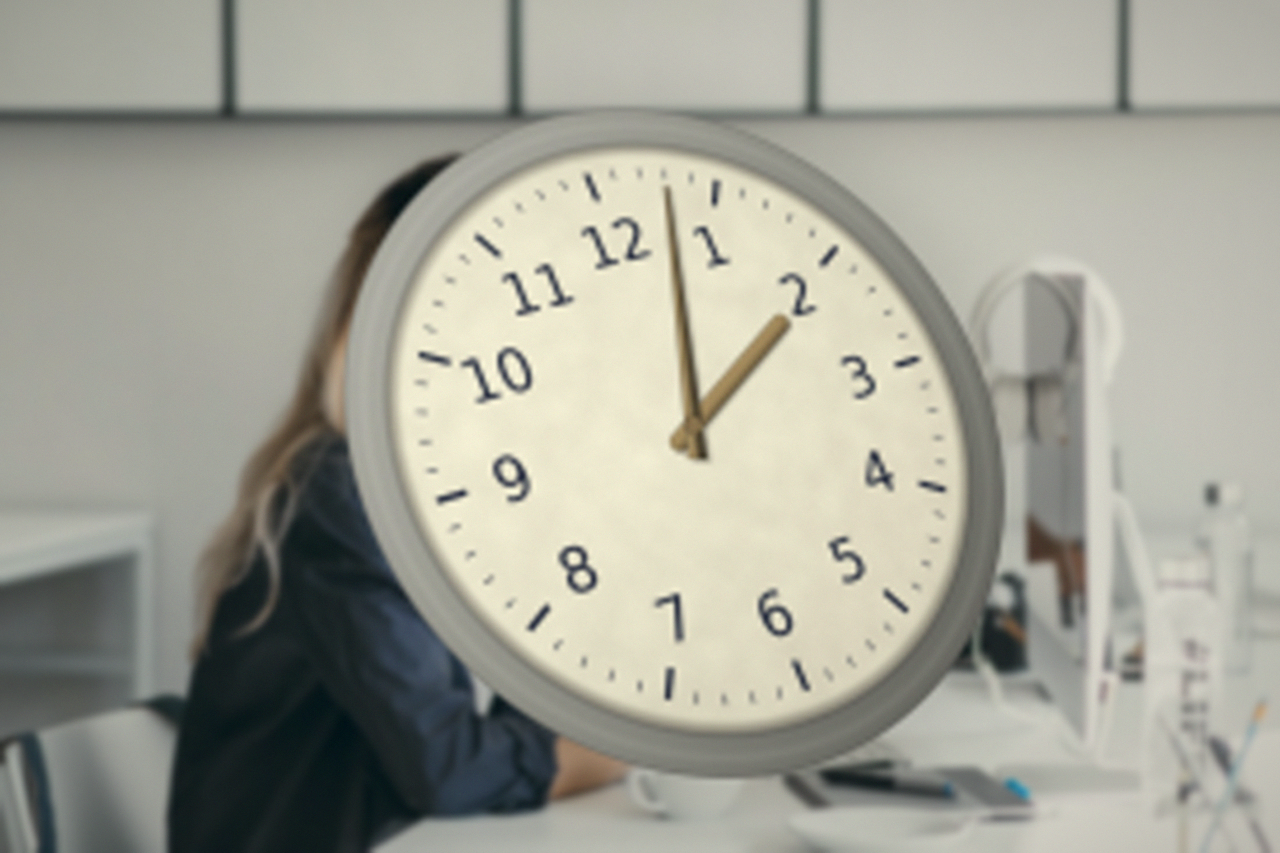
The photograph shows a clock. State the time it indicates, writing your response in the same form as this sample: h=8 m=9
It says h=2 m=3
